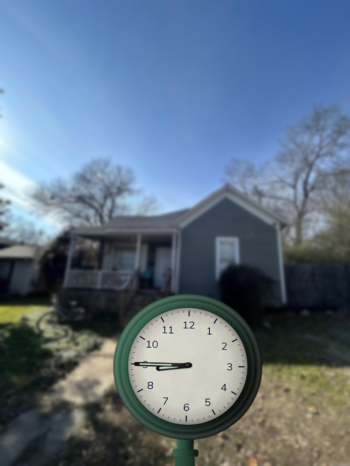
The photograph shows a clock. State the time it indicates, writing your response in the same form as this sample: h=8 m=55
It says h=8 m=45
